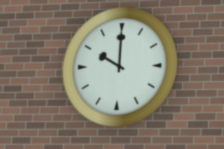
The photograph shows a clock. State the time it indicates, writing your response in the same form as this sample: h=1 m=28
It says h=10 m=0
